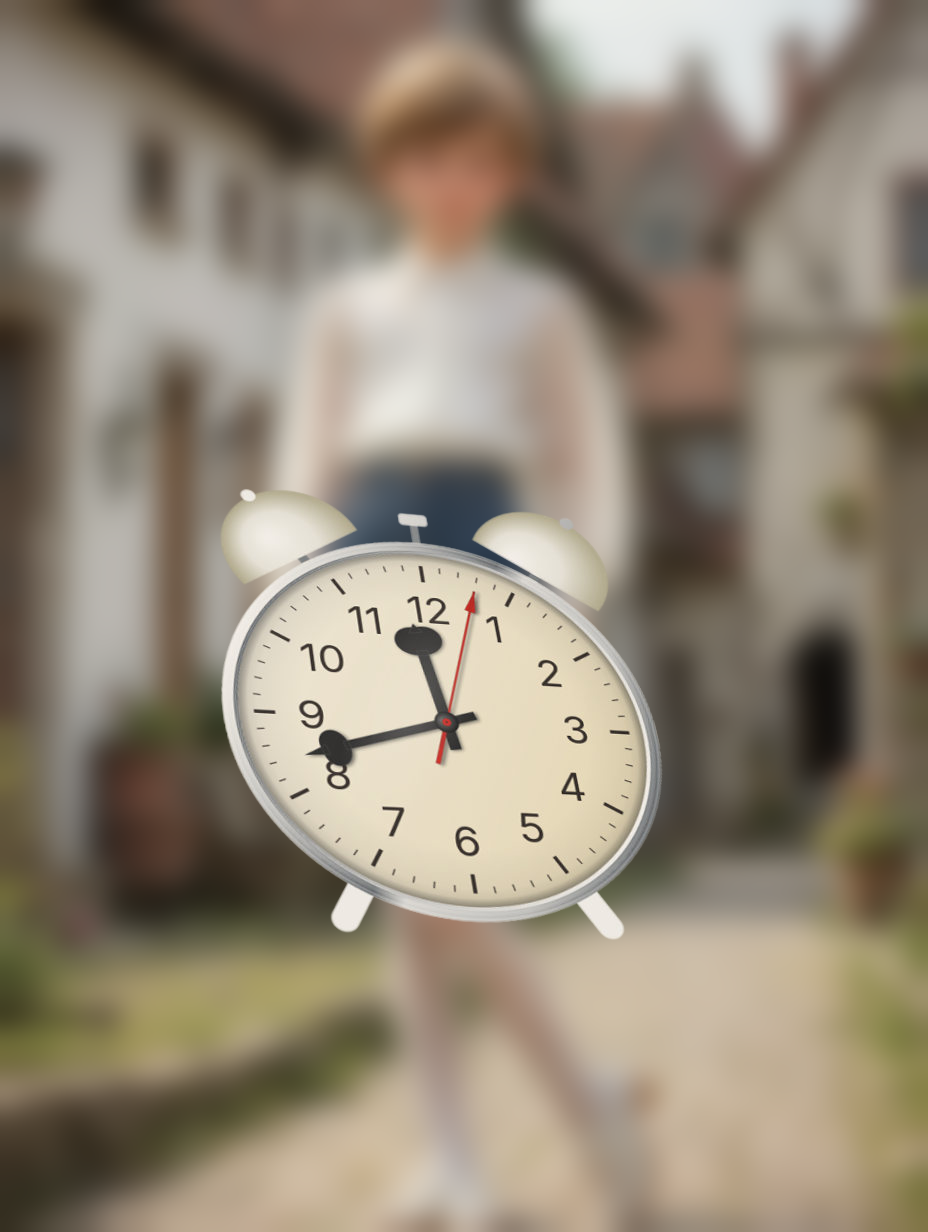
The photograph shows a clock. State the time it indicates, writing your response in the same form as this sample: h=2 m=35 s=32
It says h=11 m=42 s=3
